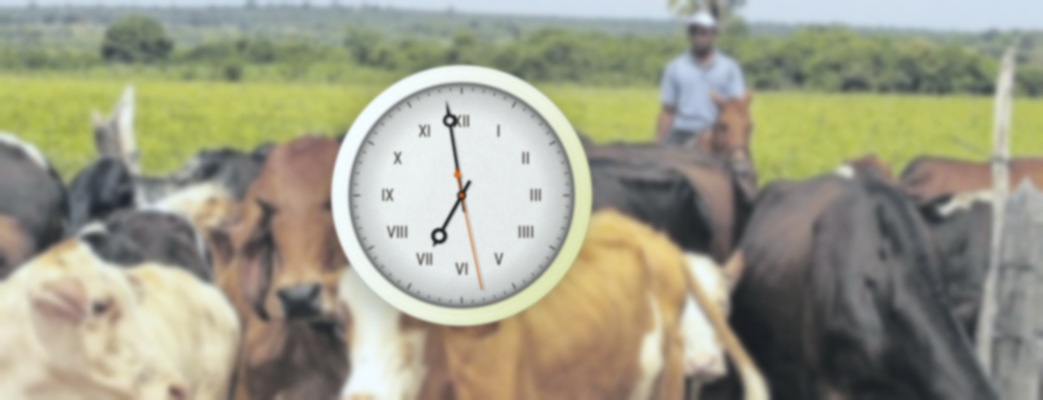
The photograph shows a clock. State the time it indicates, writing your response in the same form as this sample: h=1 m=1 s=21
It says h=6 m=58 s=28
